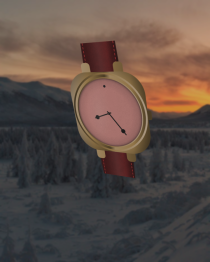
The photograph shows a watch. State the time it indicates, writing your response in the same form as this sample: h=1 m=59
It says h=8 m=24
